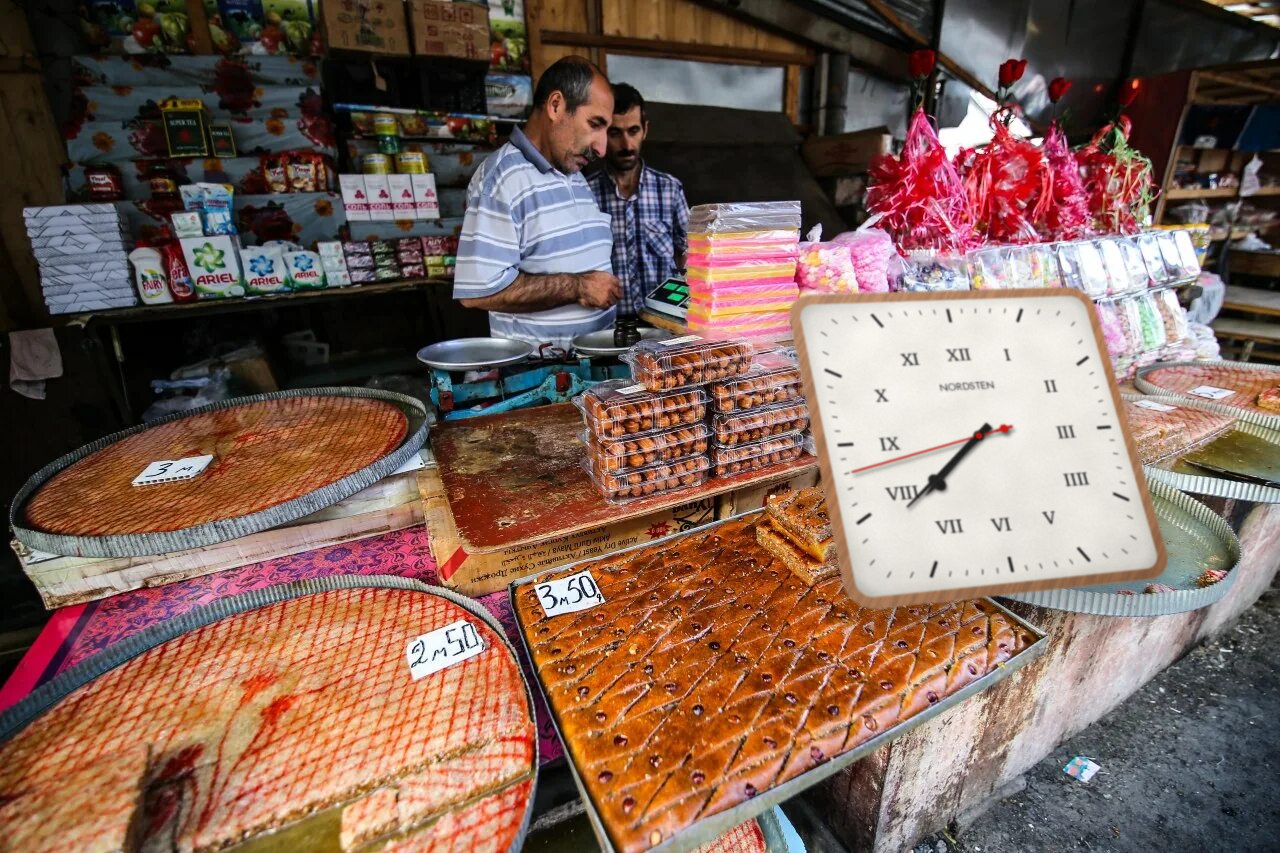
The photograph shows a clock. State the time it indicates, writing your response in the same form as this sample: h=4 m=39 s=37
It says h=7 m=38 s=43
